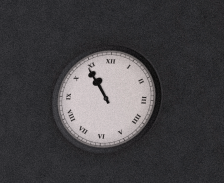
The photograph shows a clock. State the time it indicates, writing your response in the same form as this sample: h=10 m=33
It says h=10 m=54
